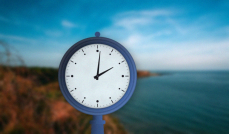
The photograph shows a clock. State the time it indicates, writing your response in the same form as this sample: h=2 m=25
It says h=2 m=1
